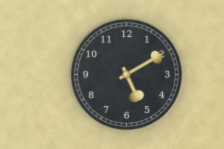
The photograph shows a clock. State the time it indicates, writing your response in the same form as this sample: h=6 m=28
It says h=5 m=10
